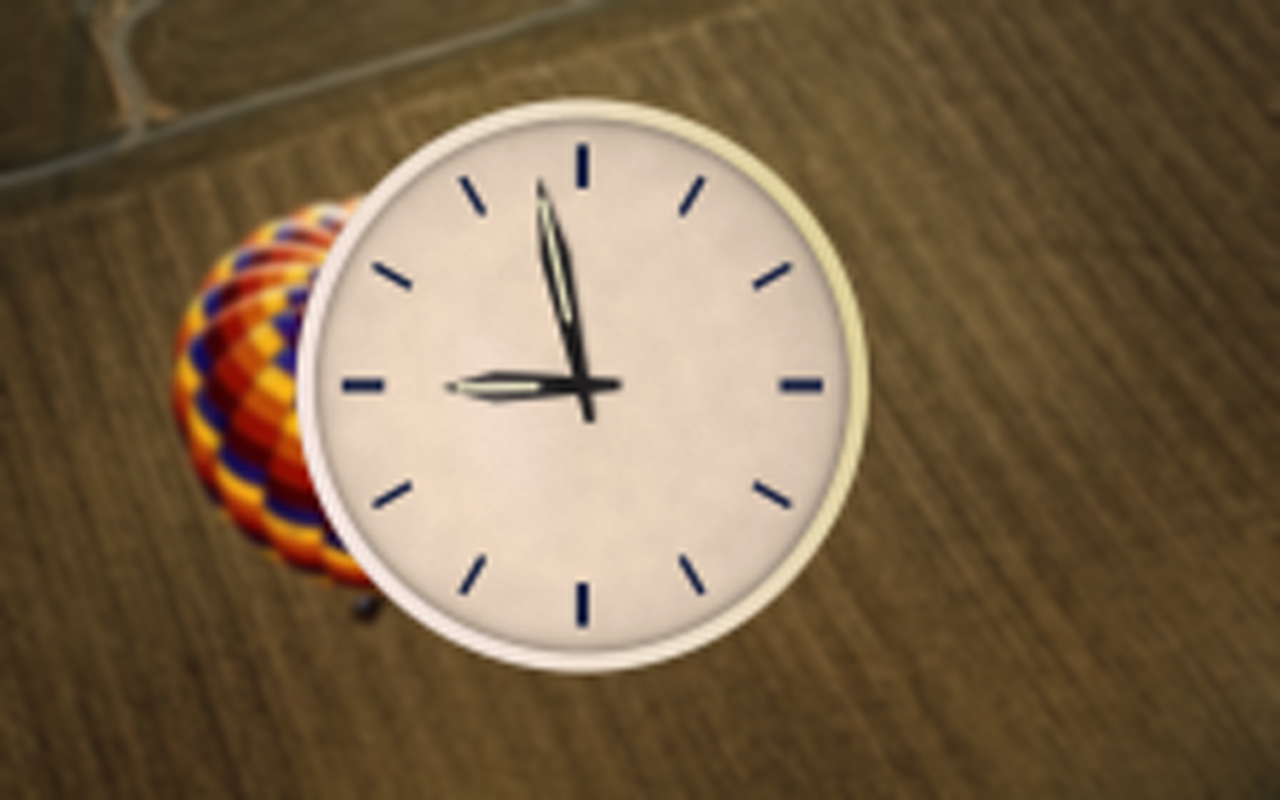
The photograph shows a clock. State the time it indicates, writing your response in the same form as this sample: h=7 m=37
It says h=8 m=58
